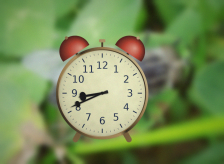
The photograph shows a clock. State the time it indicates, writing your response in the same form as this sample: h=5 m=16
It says h=8 m=41
